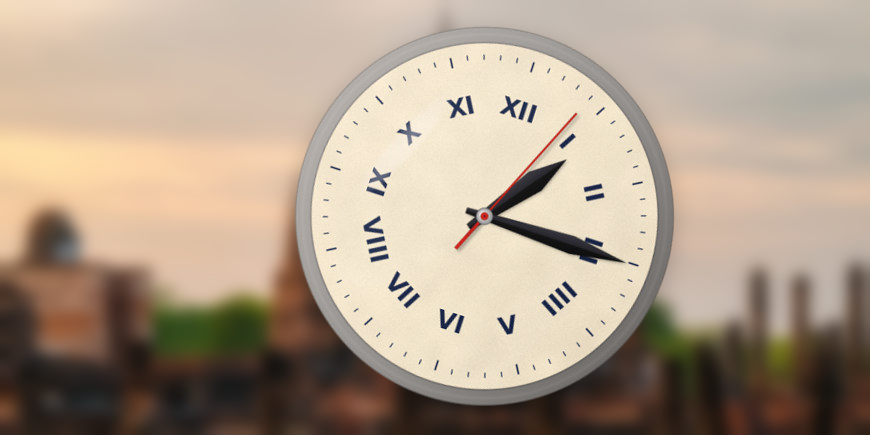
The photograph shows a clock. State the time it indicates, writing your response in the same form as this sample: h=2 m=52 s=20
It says h=1 m=15 s=4
